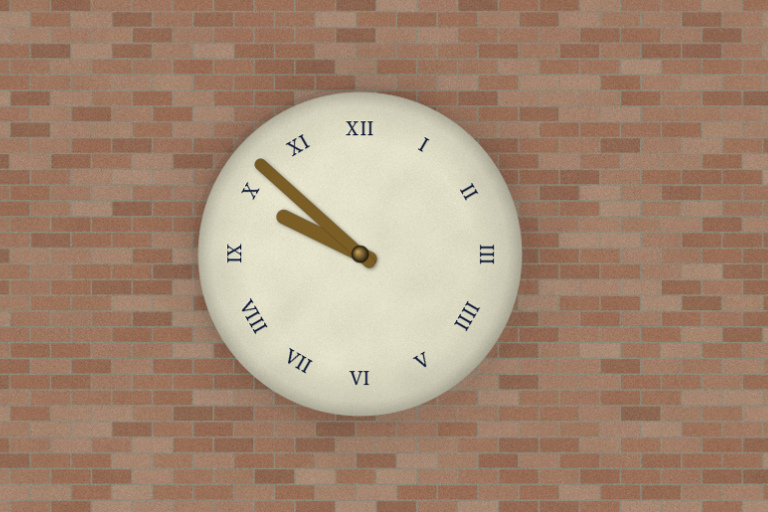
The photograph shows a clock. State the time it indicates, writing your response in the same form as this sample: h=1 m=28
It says h=9 m=52
